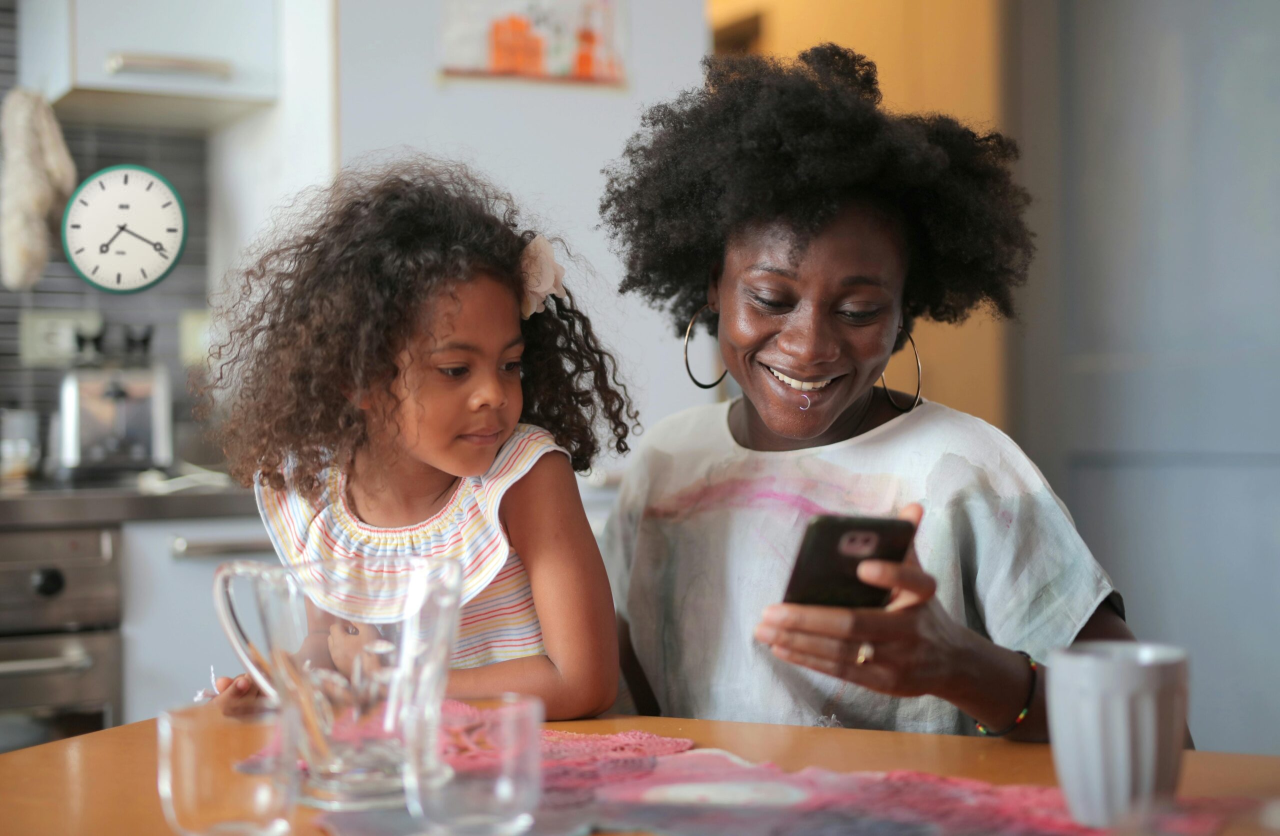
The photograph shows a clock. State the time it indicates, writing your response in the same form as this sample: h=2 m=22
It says h=7 m=19
